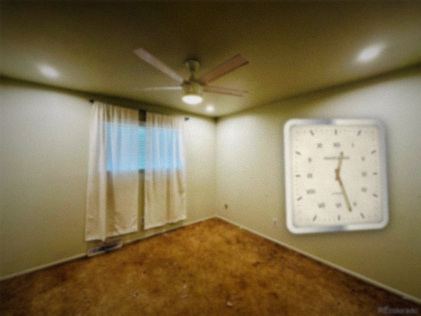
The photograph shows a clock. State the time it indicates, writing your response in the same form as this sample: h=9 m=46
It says h=12 m=27
